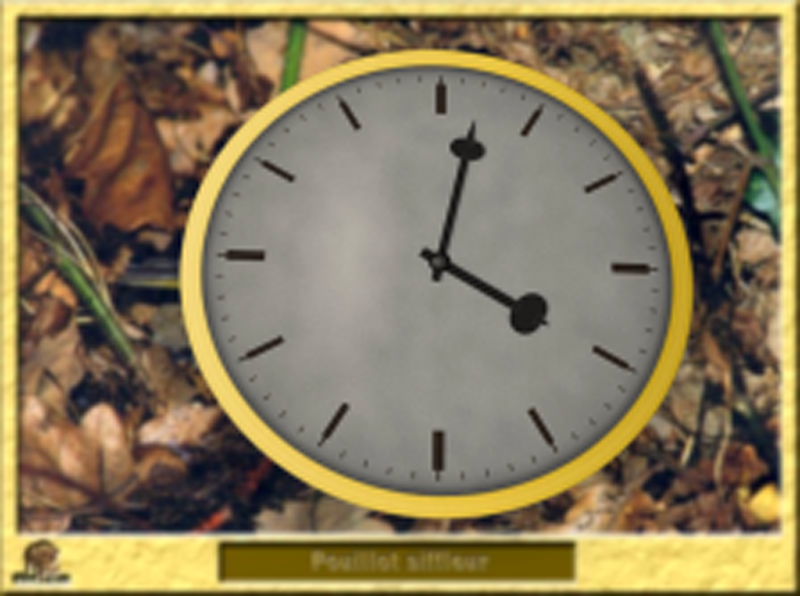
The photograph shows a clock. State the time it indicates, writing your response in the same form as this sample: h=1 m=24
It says h=4 m=2
